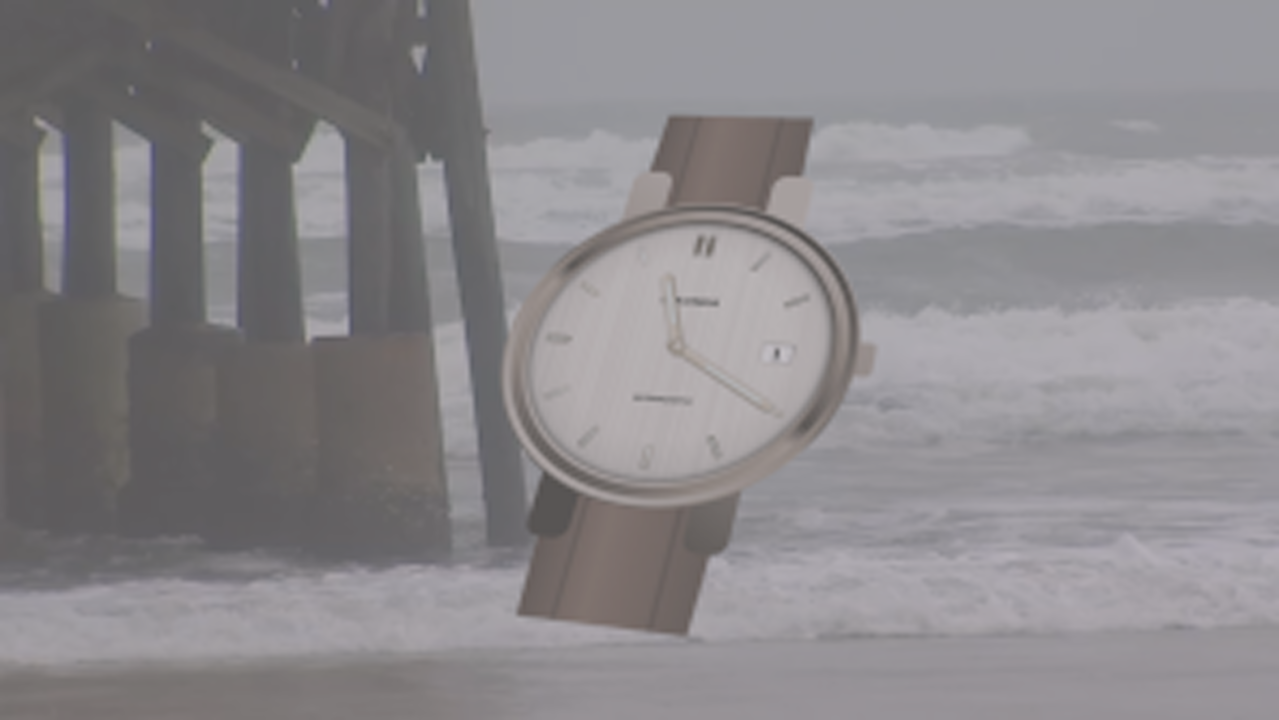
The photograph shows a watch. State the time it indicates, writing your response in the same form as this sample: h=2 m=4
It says h=11 m=20
